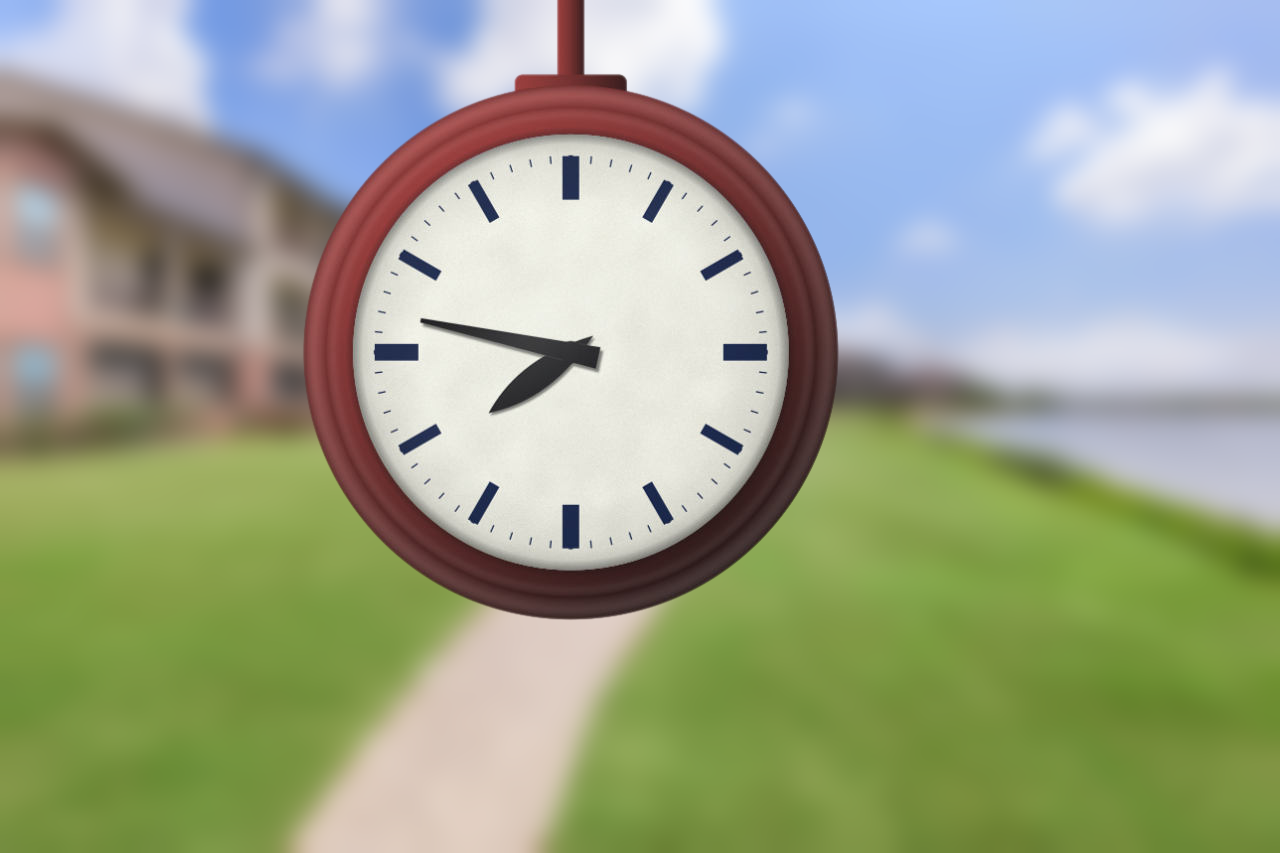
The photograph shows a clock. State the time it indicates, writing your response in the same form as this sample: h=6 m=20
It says h=7 m=47
